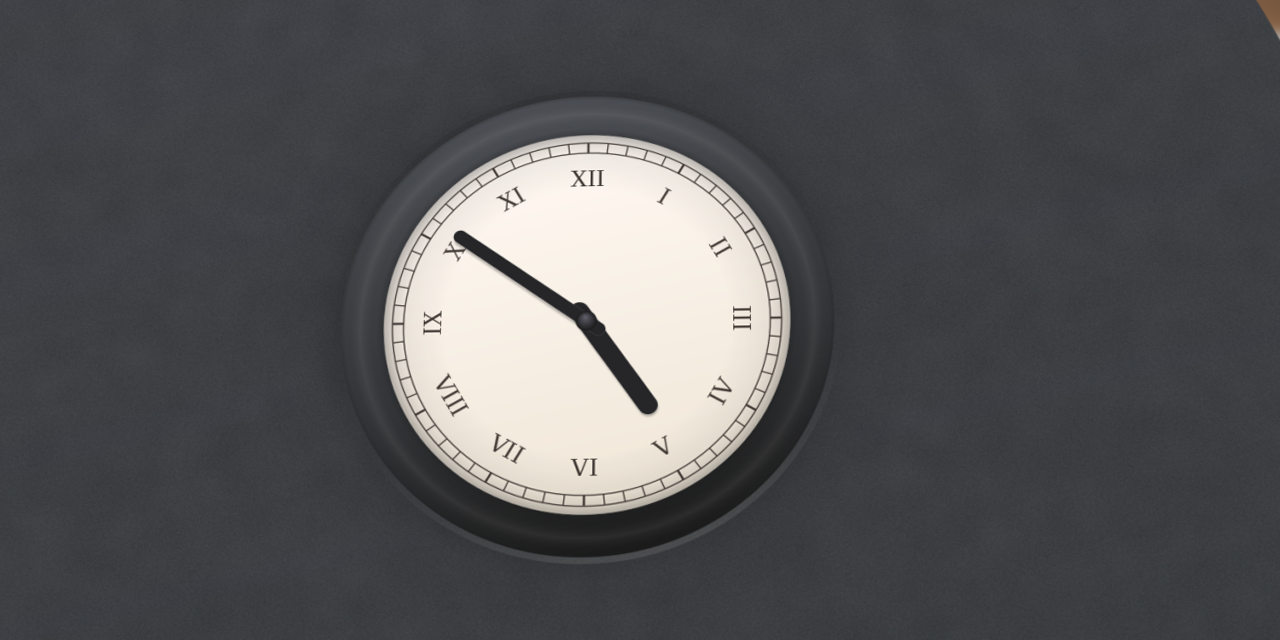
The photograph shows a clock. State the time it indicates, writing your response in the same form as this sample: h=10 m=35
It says h=4 m=51
